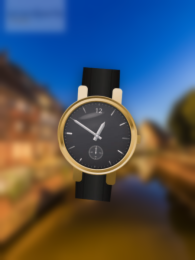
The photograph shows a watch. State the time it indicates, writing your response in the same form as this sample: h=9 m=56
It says h=12 m=50
